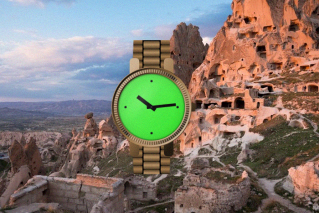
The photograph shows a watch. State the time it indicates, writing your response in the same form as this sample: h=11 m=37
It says h=10 m=14
